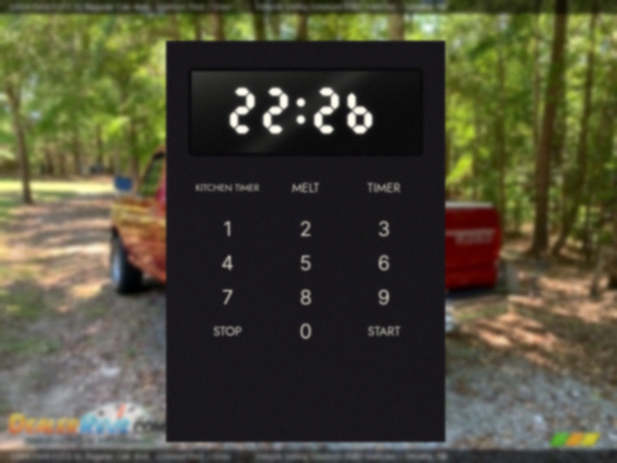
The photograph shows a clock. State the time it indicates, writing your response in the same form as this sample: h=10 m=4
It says h=22 m=26
